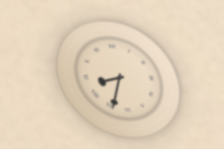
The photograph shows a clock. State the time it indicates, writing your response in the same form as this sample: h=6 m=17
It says h=8 m=34
